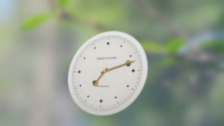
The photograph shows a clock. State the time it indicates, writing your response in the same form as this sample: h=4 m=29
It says h=7 m=12
